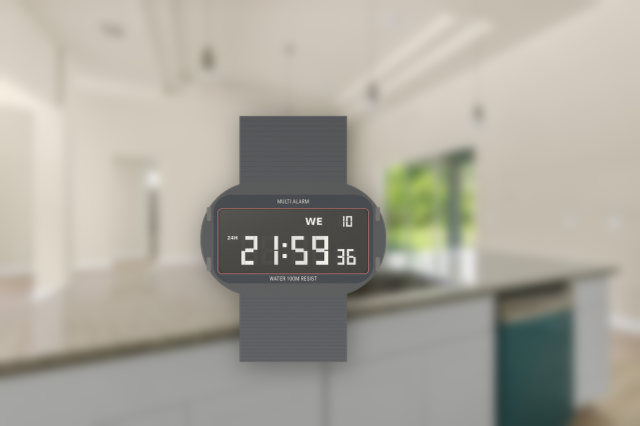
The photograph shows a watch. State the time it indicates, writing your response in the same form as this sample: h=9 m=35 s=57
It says h=21 m=59 s=36
